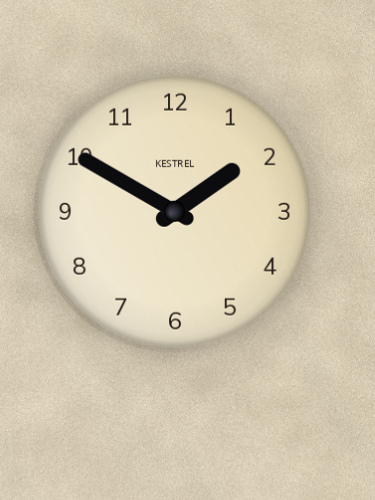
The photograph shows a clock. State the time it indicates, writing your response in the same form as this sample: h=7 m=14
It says h=1 m=50
